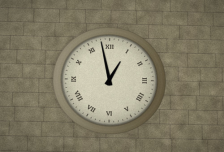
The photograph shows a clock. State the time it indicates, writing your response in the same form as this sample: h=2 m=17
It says h=12 m=58
